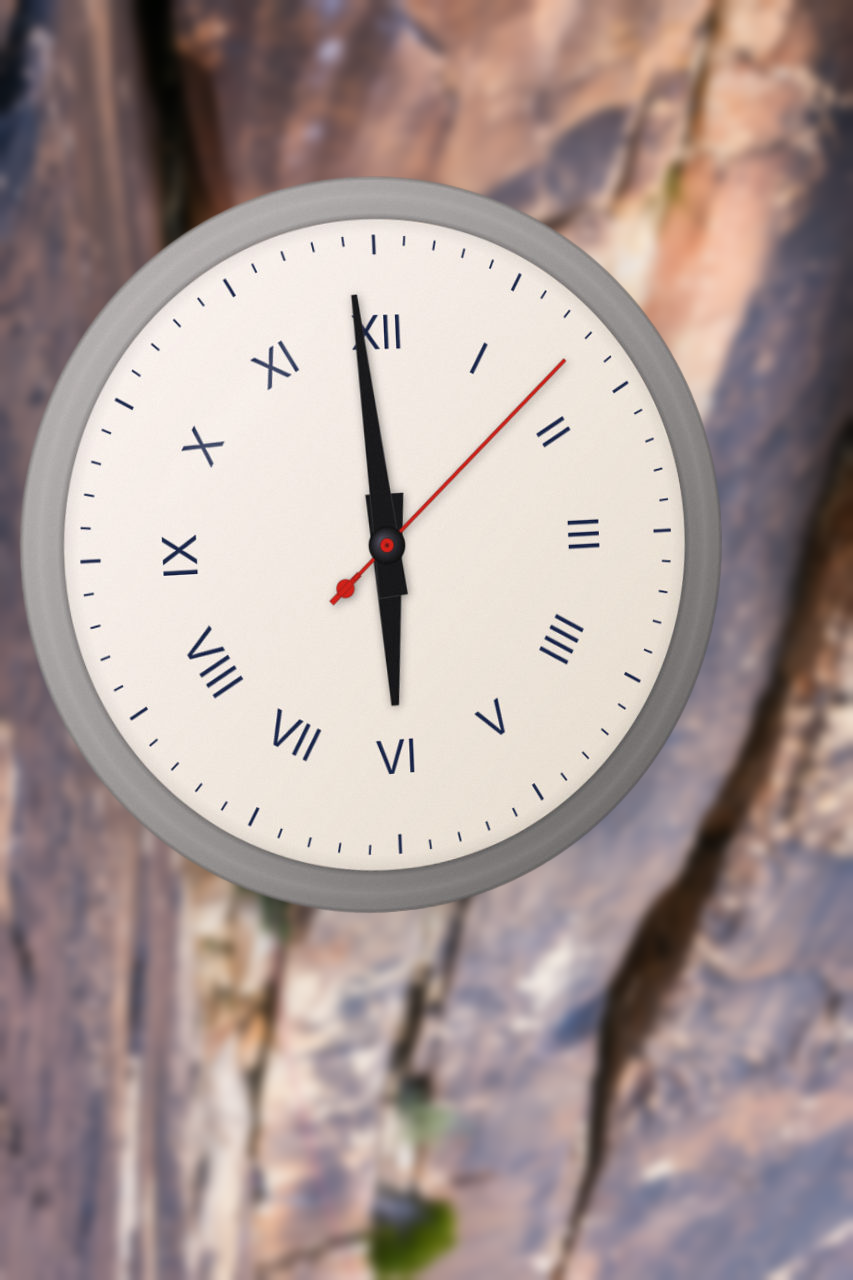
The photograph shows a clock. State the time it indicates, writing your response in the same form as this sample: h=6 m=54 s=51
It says h=5 m=59 s=8
